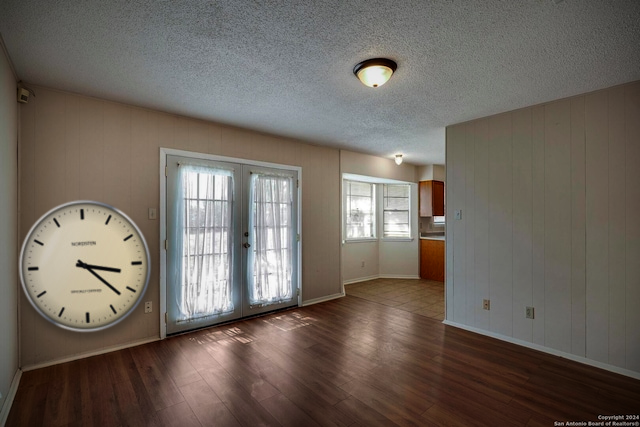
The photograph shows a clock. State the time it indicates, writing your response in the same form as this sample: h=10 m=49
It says h=3 m=22
